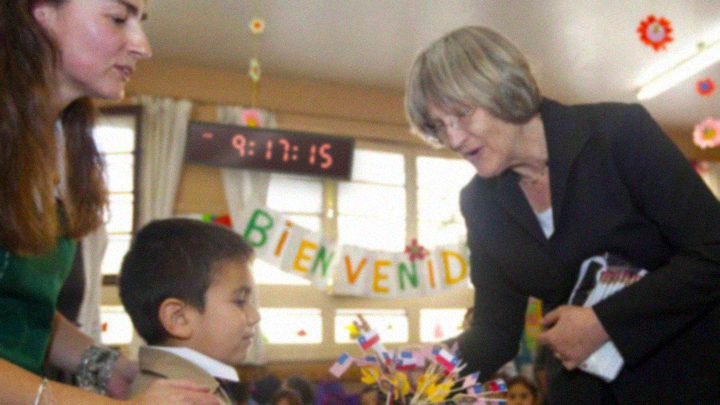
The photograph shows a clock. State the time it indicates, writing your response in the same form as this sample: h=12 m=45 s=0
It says h=9 m=17 s=15
